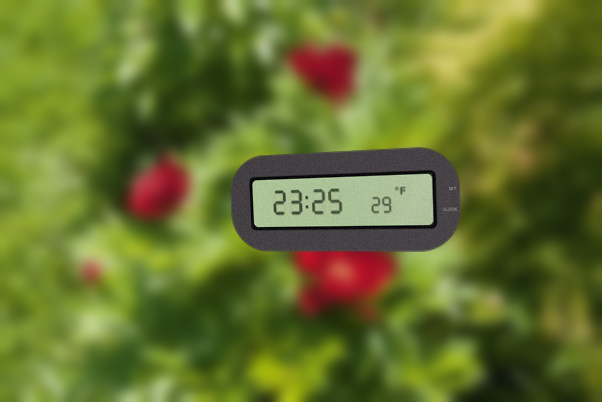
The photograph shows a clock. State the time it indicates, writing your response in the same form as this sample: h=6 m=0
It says h=23 m=25
